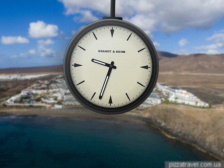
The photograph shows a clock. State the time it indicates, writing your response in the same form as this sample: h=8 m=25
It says h=9 m=33
